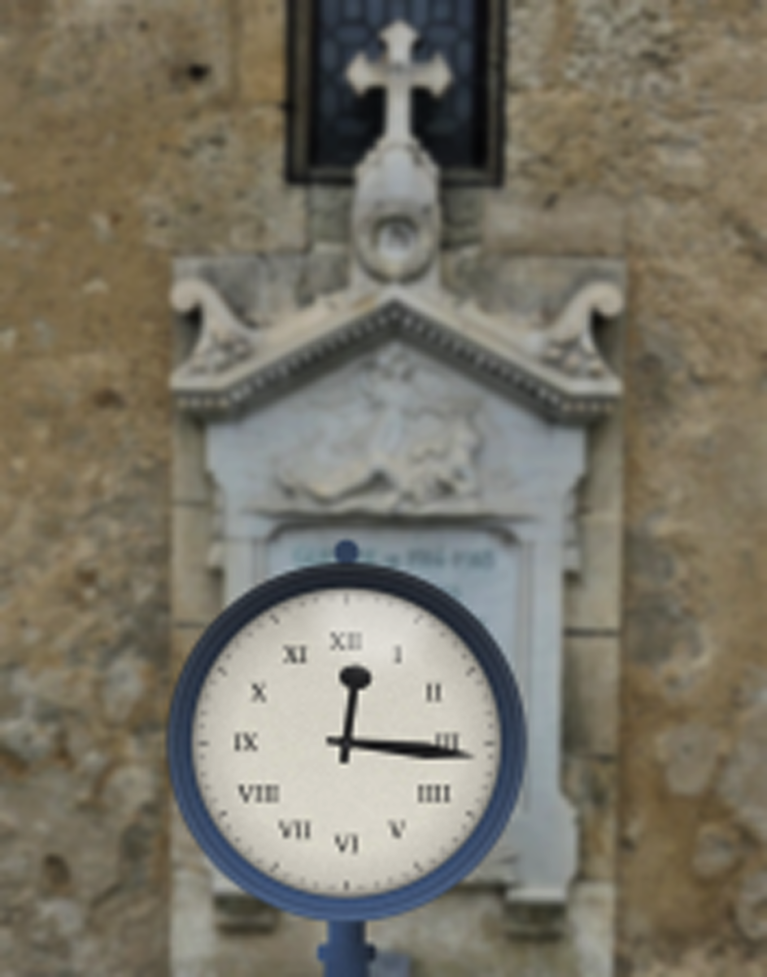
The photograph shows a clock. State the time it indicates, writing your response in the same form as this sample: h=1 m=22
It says h=12 m=16
